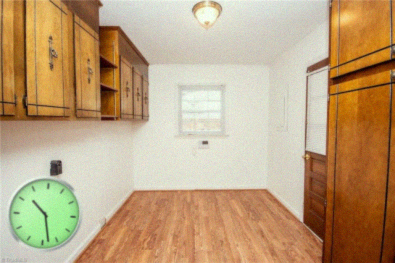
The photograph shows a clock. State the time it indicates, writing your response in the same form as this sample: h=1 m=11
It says h=10 m=28
